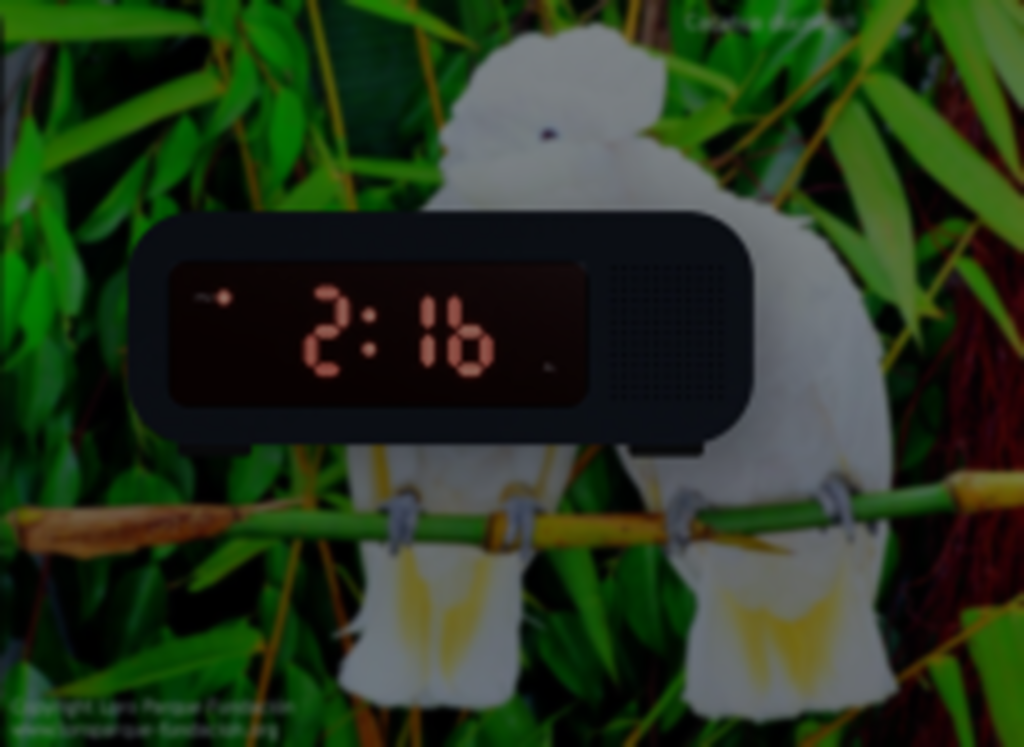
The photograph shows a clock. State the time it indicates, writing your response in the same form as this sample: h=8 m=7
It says h=2 m=16
